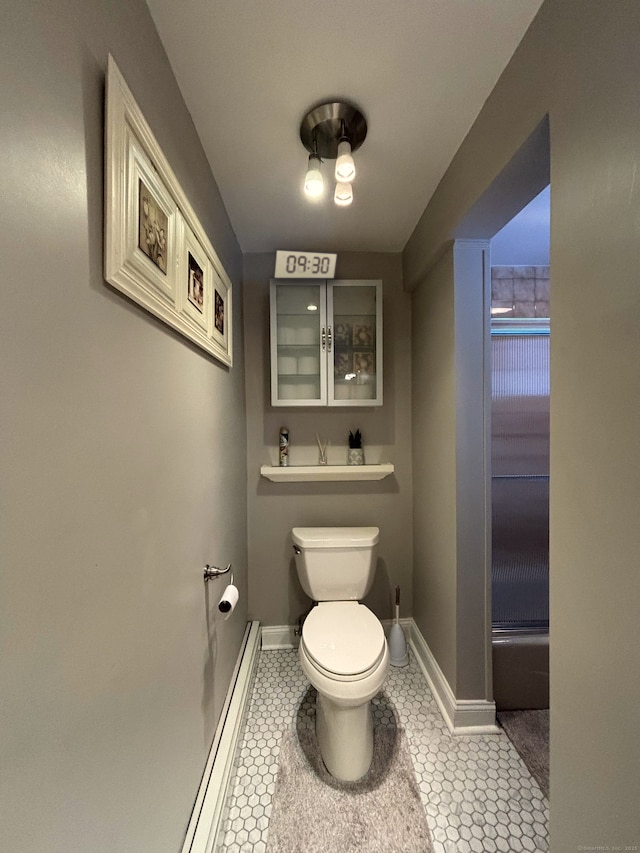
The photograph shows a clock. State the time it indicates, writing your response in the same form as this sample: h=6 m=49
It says h=9 m=30
